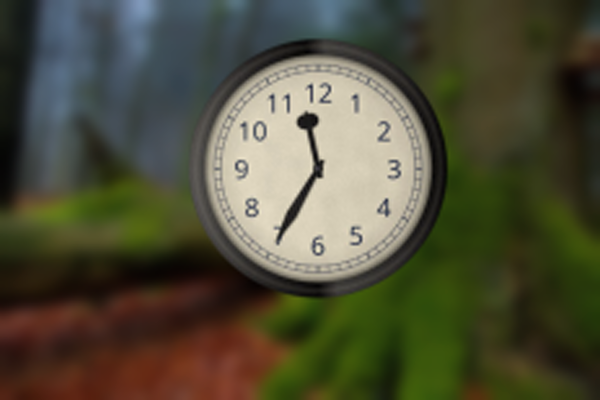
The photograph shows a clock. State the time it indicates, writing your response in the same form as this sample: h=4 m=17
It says h=11 m=35
